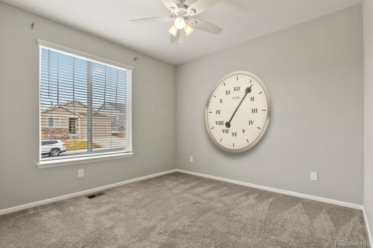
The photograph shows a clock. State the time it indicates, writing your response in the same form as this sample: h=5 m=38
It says h=7 m=6
